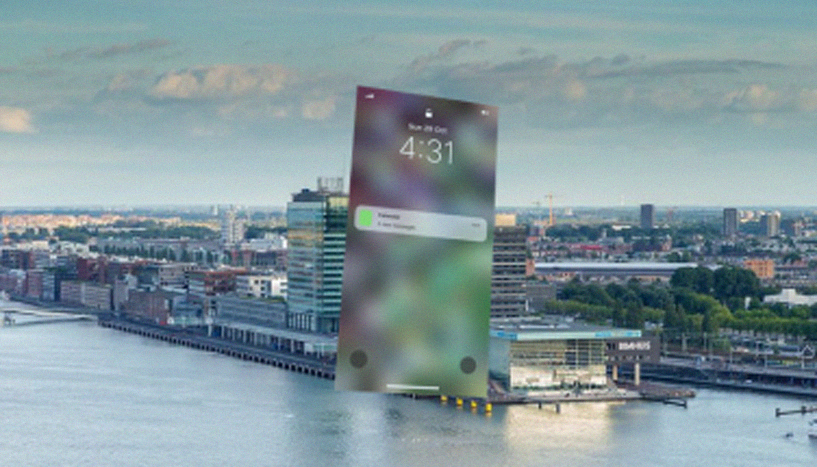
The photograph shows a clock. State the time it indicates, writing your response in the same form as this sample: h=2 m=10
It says h=4 m=31
